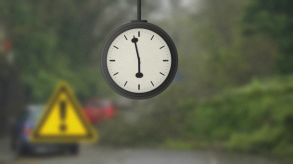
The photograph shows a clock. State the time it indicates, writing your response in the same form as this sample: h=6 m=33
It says h=5 m=58
